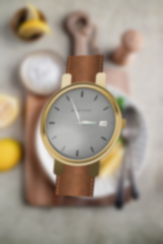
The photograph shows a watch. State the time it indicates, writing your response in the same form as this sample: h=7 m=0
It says h=2 m=56
